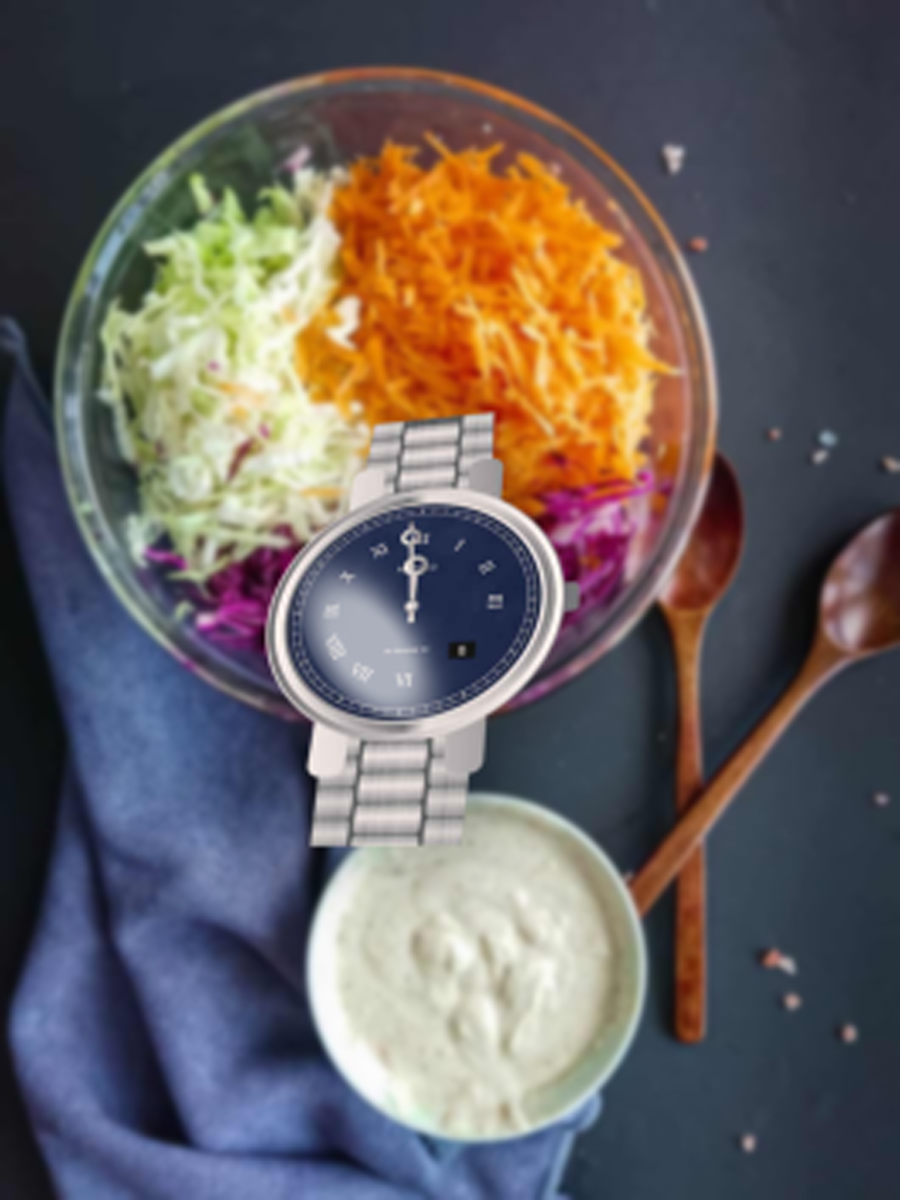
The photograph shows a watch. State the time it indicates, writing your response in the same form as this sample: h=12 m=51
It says h=11 m=59
